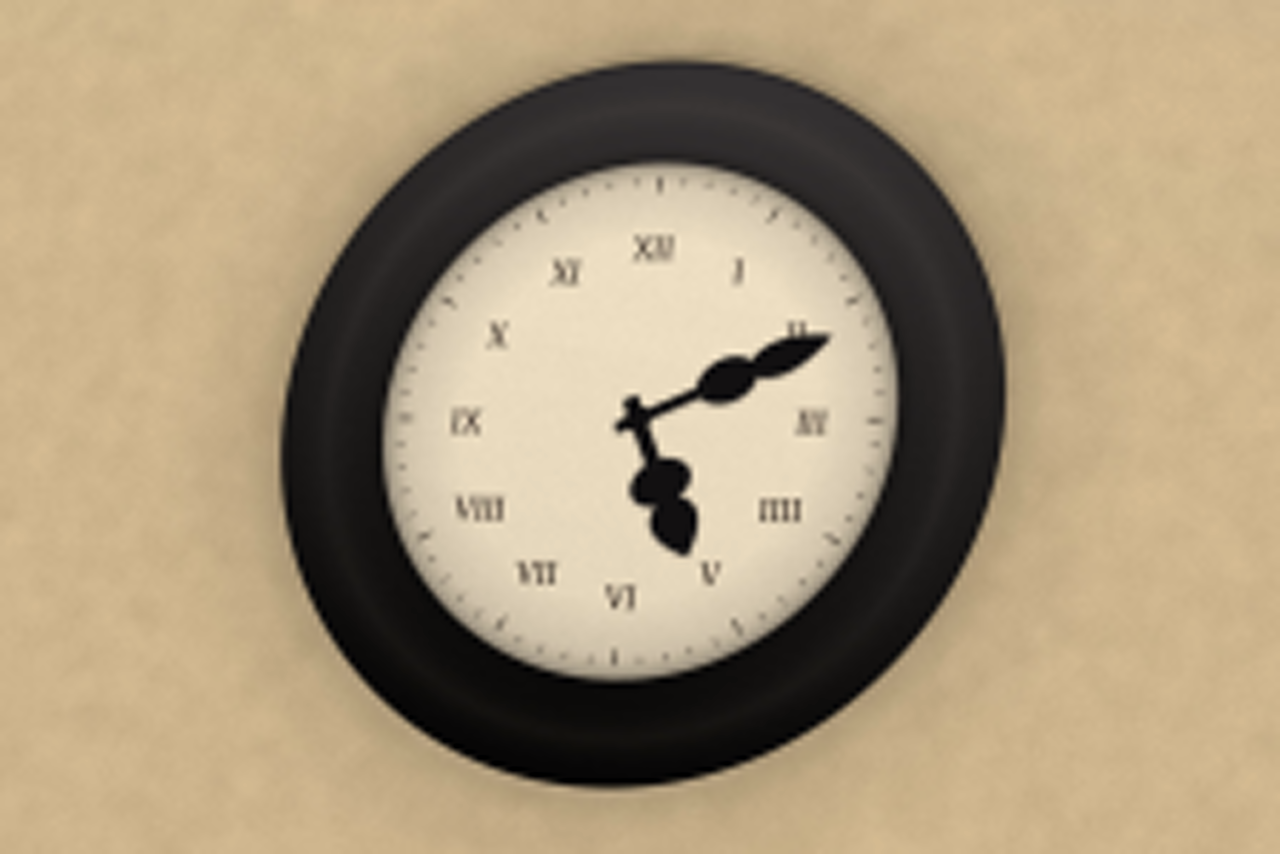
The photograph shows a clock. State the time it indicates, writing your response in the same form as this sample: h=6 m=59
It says h=5 m=11
